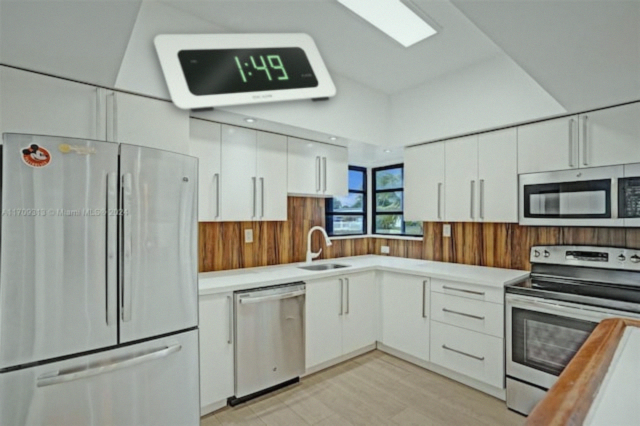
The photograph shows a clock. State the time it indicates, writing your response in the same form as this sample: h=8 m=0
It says h=1 m=49
